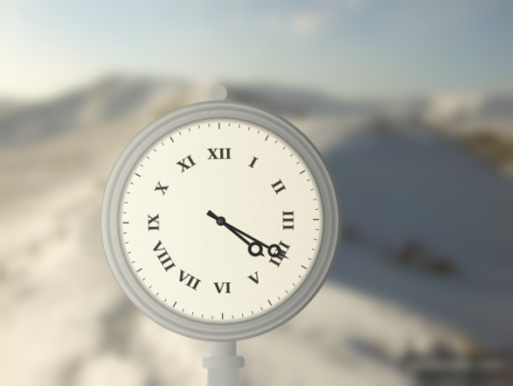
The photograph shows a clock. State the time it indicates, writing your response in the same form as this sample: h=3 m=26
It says h=4 m=20
